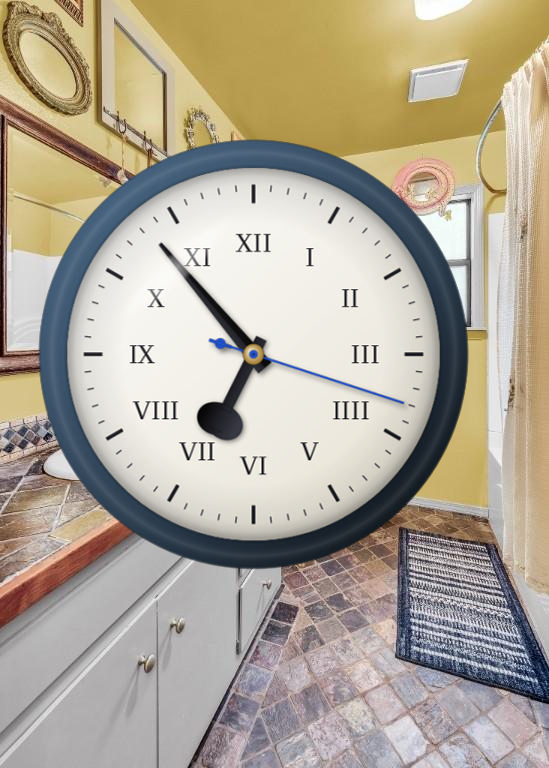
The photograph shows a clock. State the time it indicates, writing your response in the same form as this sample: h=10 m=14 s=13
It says h=6 m=53 s=18
